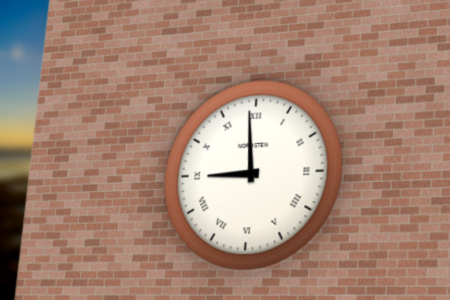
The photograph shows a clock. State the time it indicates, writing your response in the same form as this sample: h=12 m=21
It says h=8 m=59
